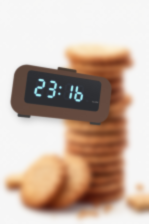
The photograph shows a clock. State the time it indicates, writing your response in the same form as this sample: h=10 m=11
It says h=23 m=16
